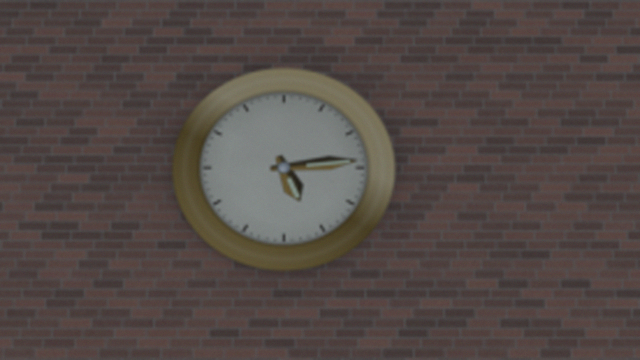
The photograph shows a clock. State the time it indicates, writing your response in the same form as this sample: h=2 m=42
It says h=5 m=14
